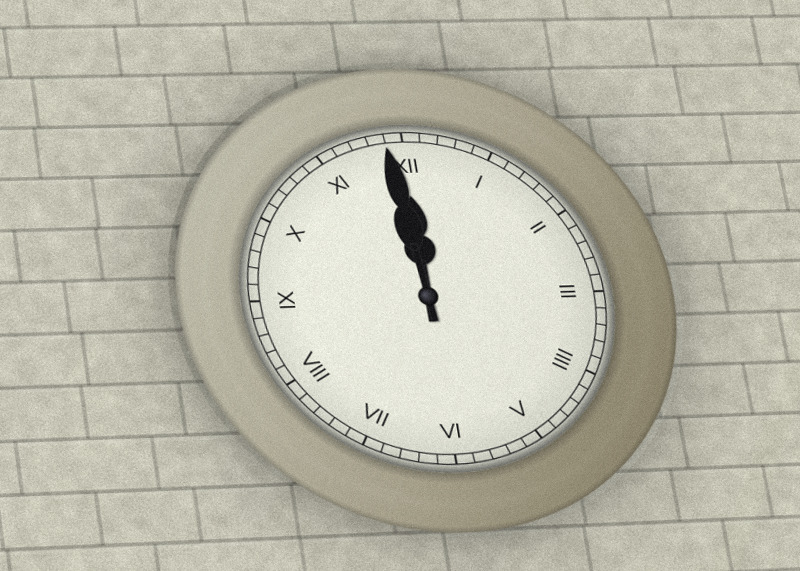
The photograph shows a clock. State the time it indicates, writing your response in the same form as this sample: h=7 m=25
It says h=11 m=59
